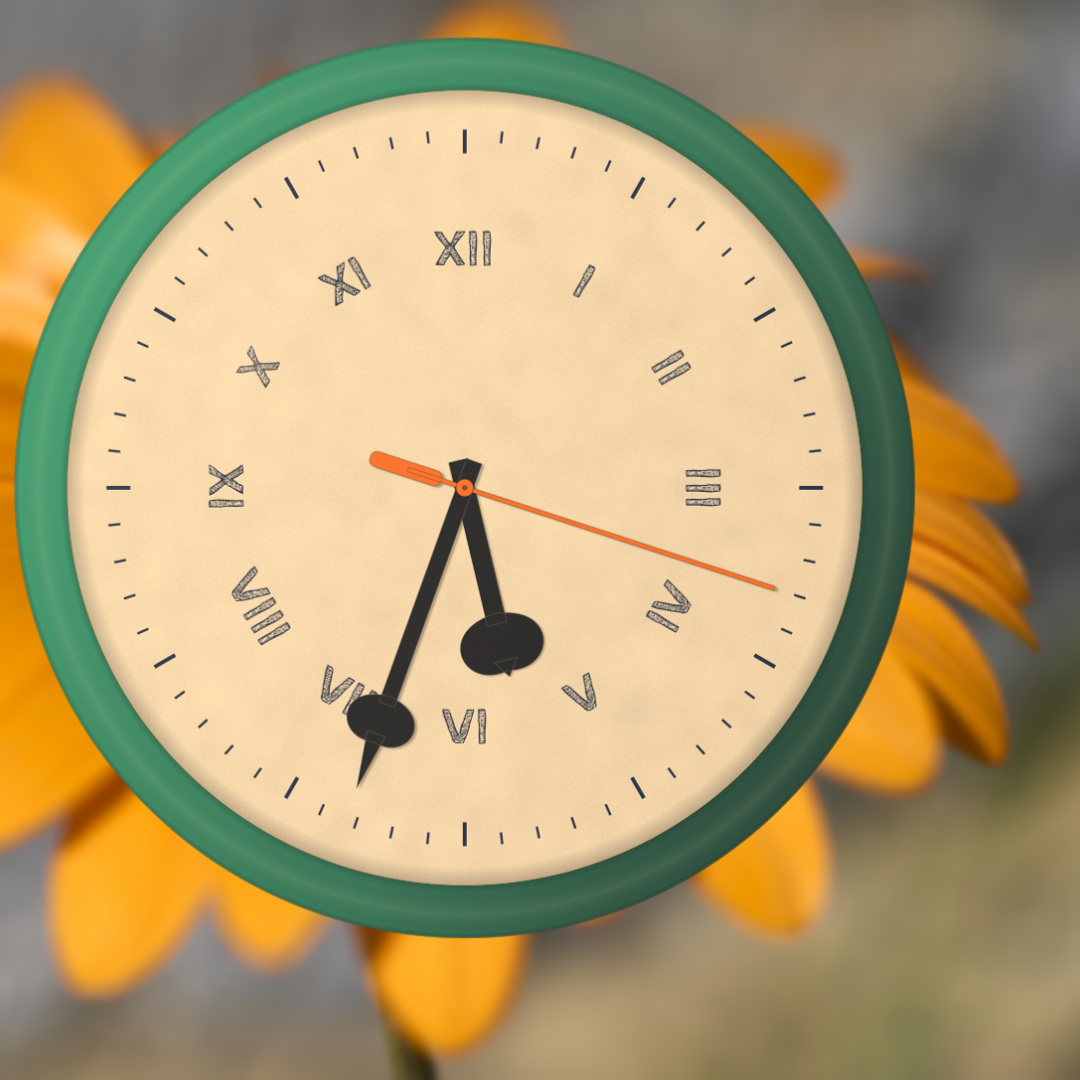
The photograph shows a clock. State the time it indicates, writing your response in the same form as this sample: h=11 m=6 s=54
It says h=5 m=33 s=18
